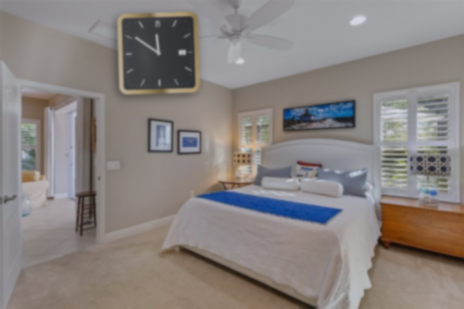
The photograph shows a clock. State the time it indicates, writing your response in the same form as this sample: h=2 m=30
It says h=11 m=51
